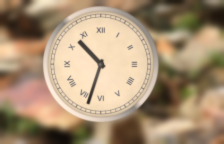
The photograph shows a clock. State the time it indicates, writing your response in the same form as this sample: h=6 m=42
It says h=10 m=33
